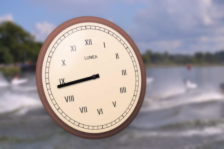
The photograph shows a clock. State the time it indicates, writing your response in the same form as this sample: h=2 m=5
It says h=8 m=44
